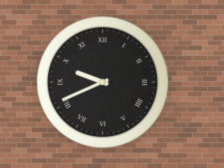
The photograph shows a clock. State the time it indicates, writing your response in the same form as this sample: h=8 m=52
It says h=9 m=41
